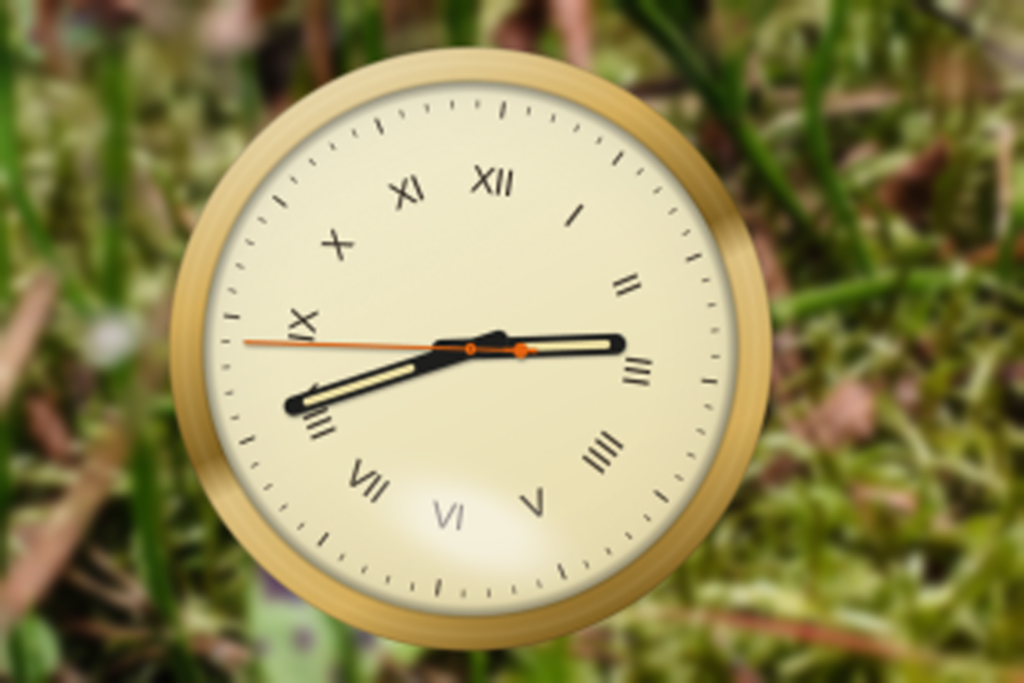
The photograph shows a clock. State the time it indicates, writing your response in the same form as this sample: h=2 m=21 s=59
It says h=2 m=40 s=44
